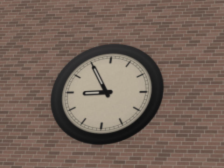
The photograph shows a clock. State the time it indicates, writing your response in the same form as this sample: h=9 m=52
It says h=8 m=55
